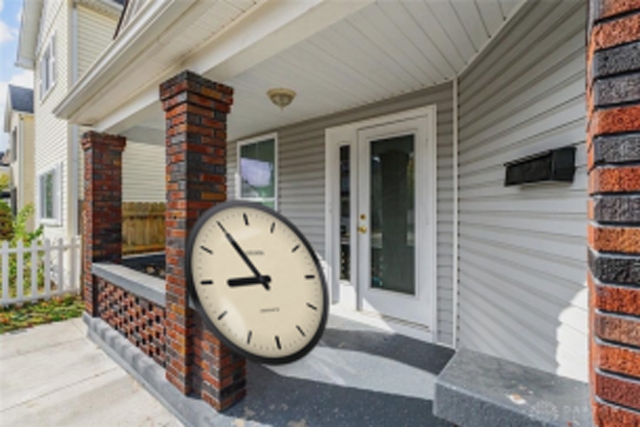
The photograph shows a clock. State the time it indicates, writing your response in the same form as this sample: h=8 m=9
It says h=8 m=55
